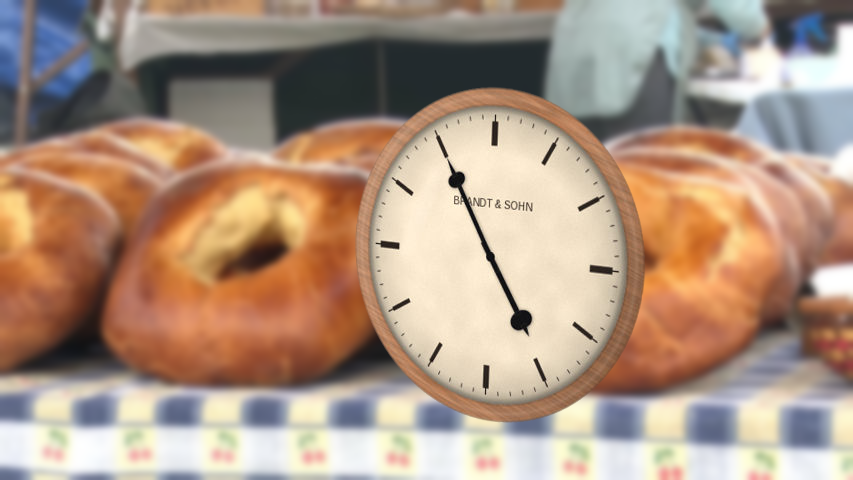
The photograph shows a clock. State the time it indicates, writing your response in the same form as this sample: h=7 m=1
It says h=4 m=55
